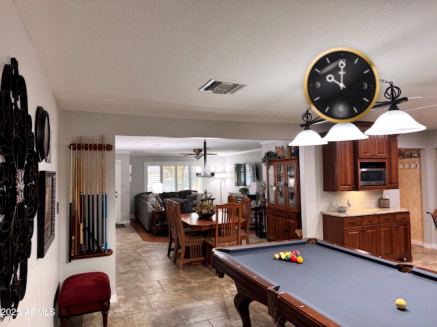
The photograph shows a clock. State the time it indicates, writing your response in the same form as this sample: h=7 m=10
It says h=10 m=0
